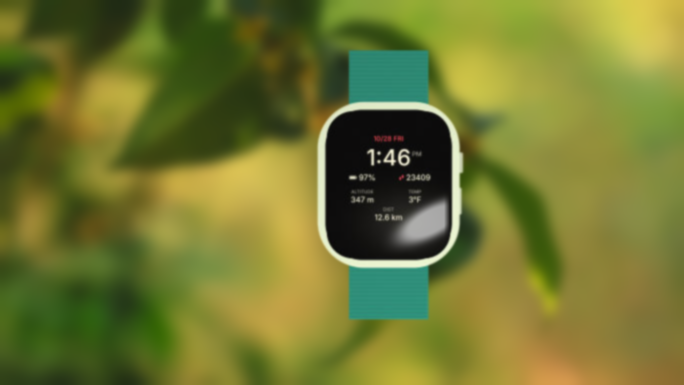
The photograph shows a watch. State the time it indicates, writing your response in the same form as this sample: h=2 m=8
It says h=1 m=46
